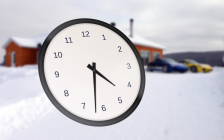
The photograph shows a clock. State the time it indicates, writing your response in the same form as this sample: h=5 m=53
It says h=4 m=32
